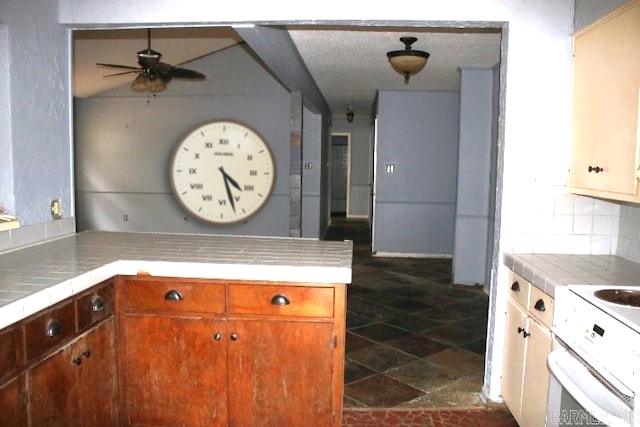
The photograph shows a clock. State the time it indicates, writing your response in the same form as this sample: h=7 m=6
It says h=4 m=27
